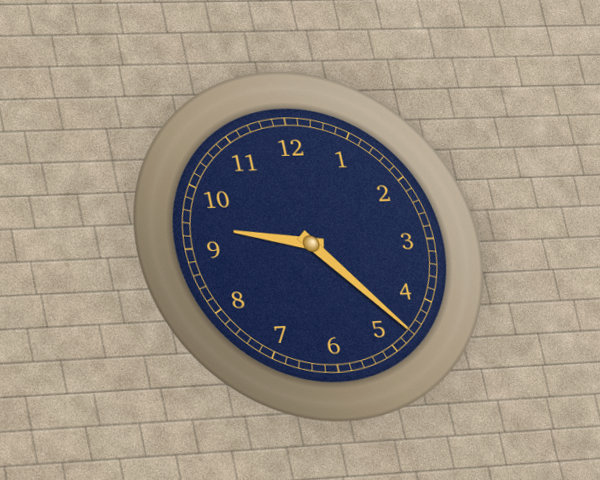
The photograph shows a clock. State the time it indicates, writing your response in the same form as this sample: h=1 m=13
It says h=9 m=23
